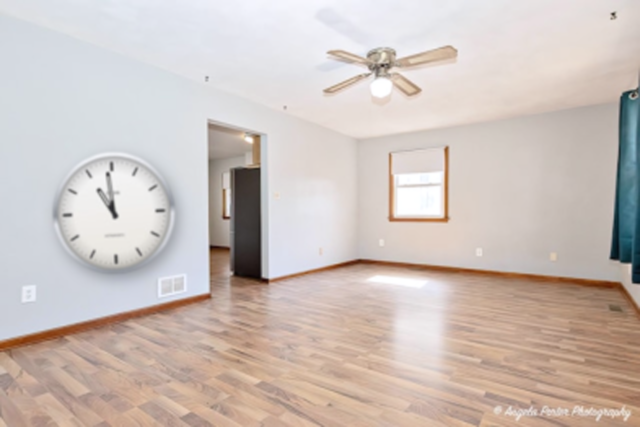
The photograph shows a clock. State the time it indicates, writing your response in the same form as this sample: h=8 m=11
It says h=10 m=59
